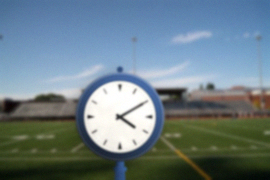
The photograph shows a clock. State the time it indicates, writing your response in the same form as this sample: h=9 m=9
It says h=4 m=10
